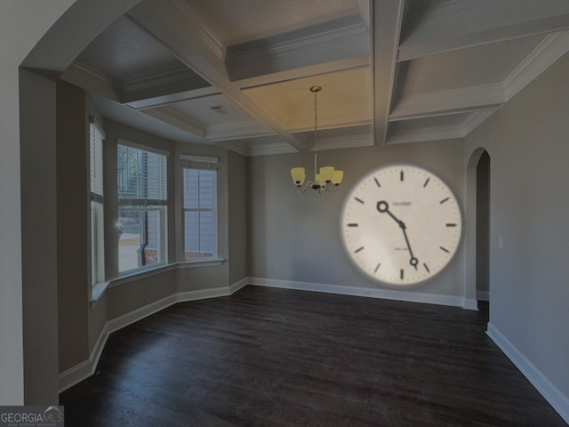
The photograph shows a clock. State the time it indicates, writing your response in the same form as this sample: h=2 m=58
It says h=10 m=27
